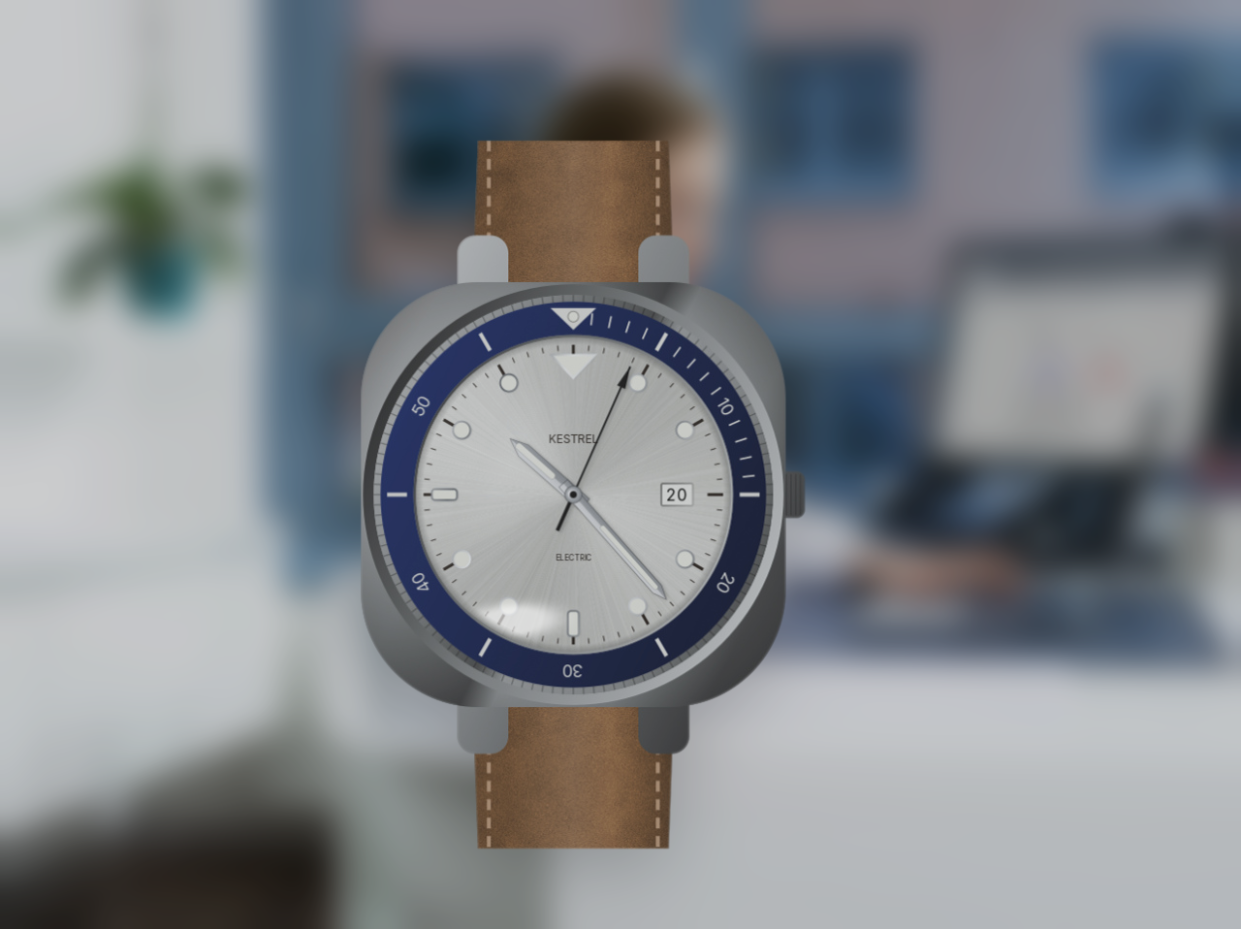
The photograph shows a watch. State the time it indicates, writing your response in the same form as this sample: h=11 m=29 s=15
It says h=10 m=23 s=4
